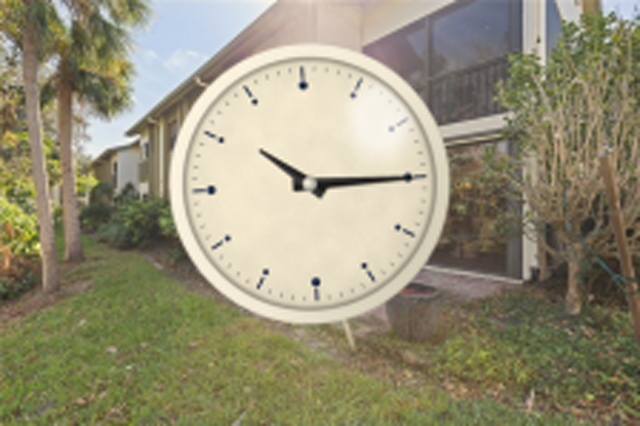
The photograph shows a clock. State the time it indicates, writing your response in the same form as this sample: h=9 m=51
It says h=10 m=15
